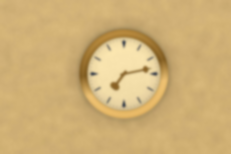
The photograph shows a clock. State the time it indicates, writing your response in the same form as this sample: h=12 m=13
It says h=7 m=13
